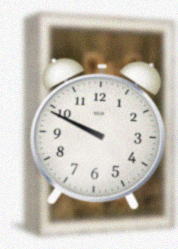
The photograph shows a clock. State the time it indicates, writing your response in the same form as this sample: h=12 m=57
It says h=9 m=49
